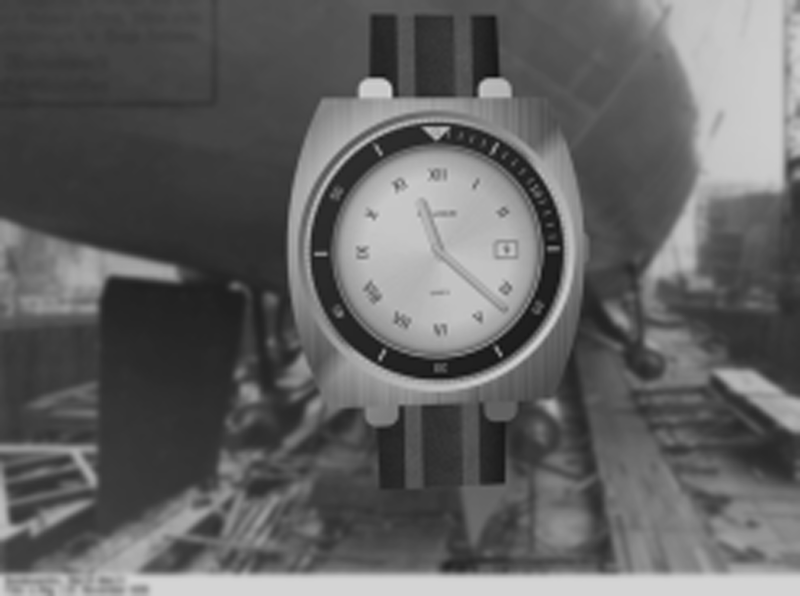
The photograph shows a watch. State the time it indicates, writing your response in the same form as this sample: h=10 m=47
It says h=11 m=22
